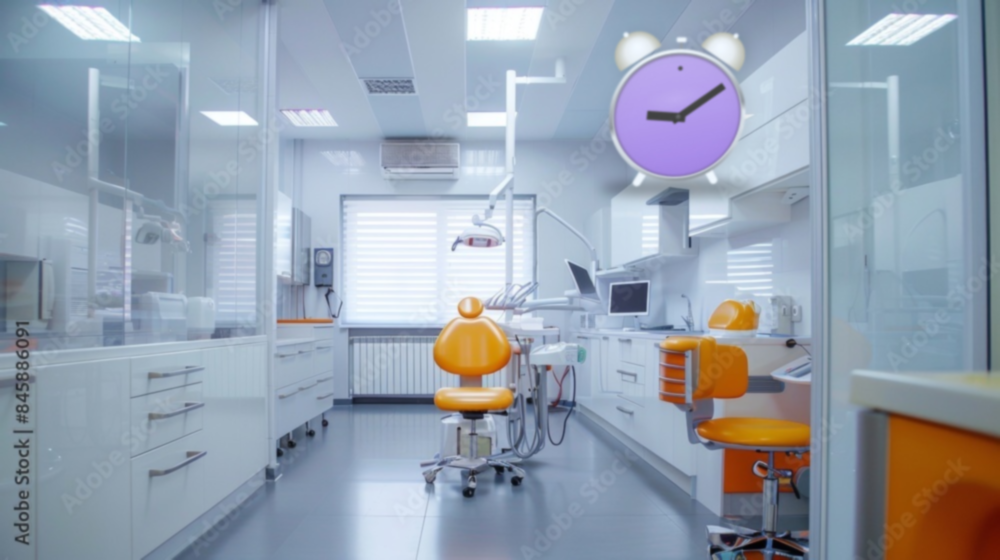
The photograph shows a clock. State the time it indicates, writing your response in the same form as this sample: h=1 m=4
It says h=9 m=9
